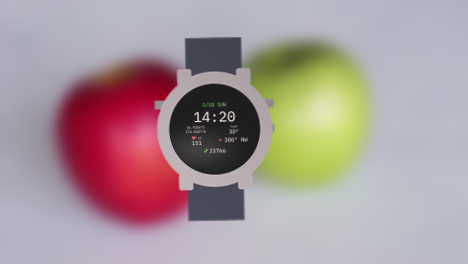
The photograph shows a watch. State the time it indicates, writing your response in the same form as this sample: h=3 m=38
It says h=14 m=20
